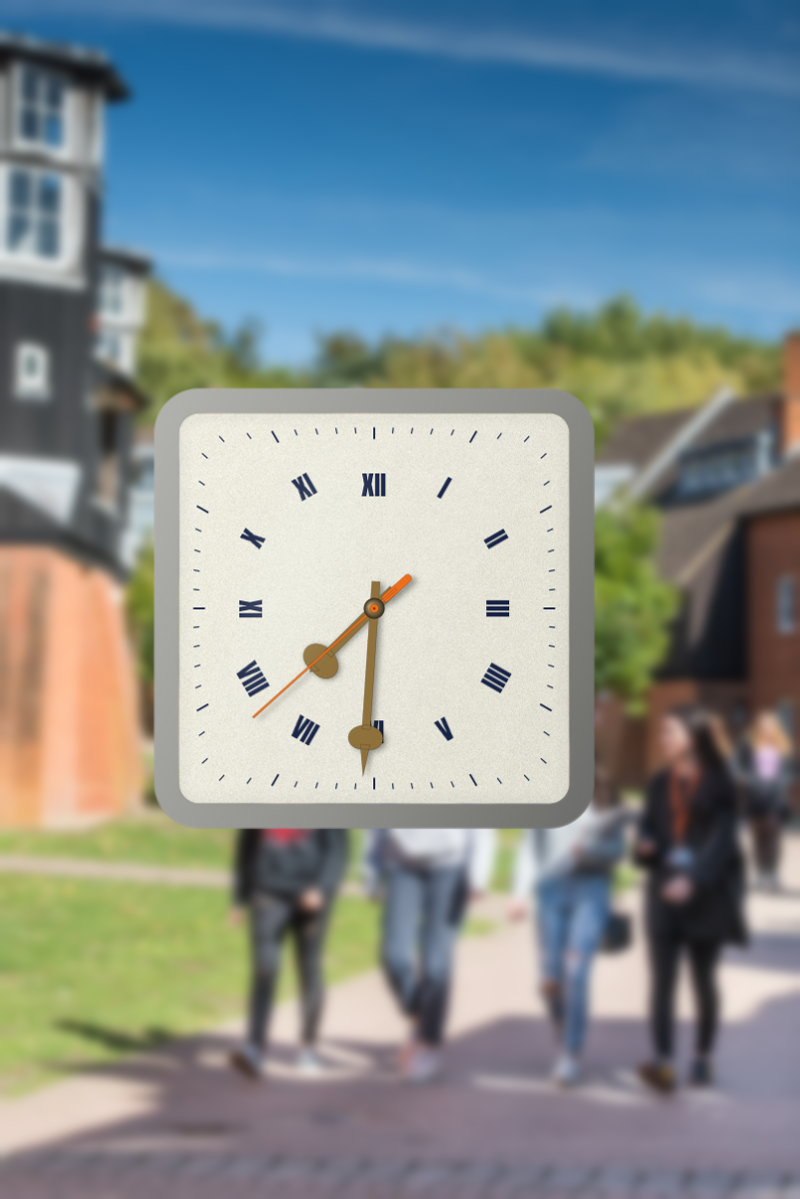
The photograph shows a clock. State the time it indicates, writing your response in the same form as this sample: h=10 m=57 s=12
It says h=7 m=30 s=38
